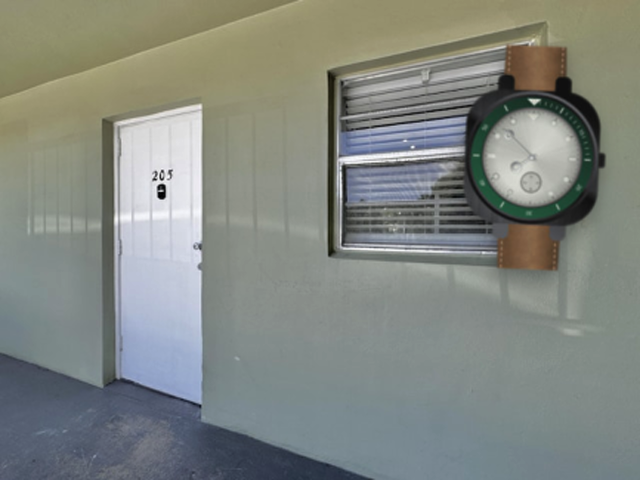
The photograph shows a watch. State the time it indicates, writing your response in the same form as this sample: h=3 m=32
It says h=7 m=52
